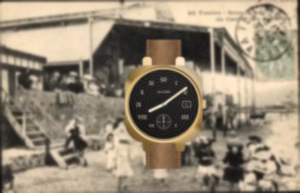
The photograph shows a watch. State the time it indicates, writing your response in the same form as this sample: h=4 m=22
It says h=8 m=9
